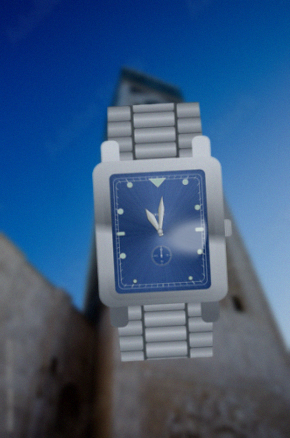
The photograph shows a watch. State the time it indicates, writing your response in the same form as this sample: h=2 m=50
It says h=11 m=1
